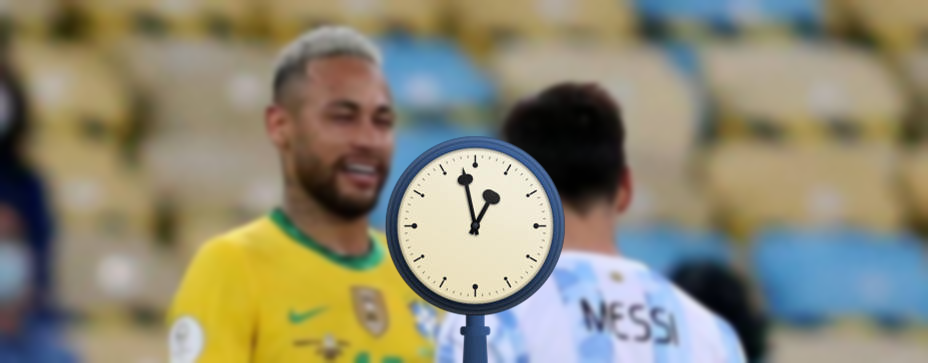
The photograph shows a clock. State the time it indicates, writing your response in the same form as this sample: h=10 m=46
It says h=12 m=58
